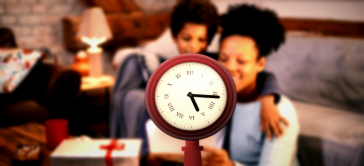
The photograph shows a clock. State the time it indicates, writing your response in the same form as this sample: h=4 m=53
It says h=5 m=16
